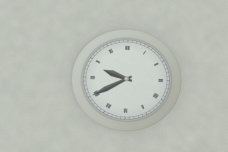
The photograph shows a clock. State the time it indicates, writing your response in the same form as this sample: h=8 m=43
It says h=9 m=40
